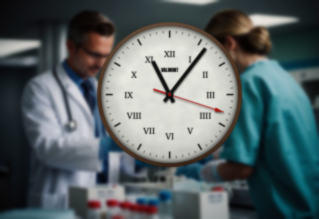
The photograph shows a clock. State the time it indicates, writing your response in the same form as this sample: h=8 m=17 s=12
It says h=11 m=6 s=18
